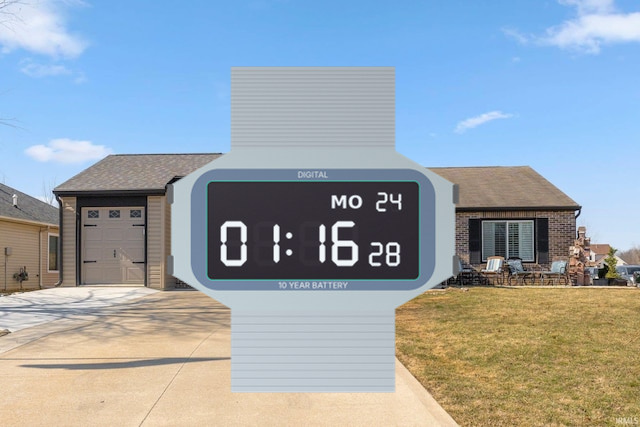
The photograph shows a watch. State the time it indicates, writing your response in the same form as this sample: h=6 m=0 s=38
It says h=1 m=16 s=28
